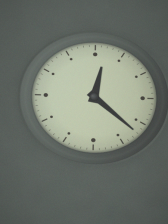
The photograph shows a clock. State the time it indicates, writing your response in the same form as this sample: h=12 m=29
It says h=12 m=22
